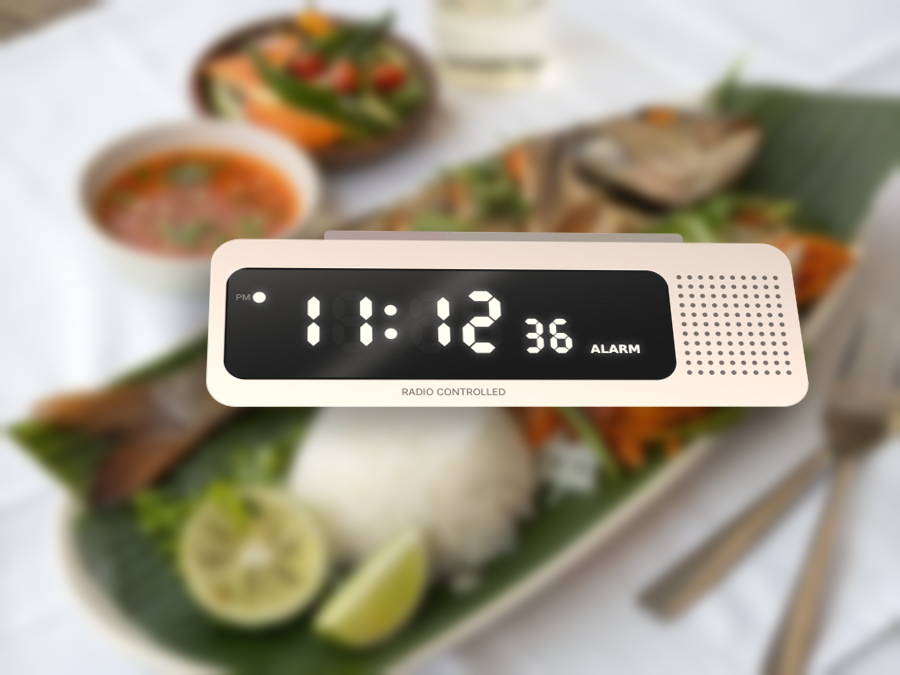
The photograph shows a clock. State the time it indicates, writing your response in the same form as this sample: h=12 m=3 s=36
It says h=11 m=12 s=36
